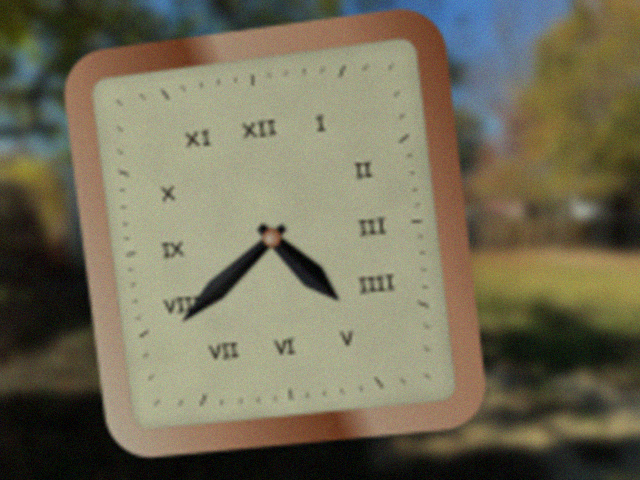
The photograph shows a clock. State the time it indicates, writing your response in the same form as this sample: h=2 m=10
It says h=4 m=39
